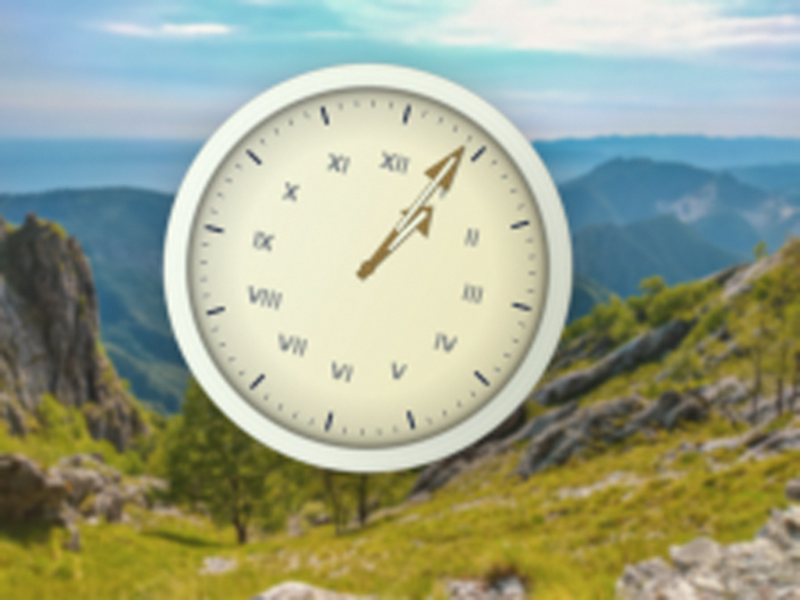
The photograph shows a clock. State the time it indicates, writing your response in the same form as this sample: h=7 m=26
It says h=1 m=4
